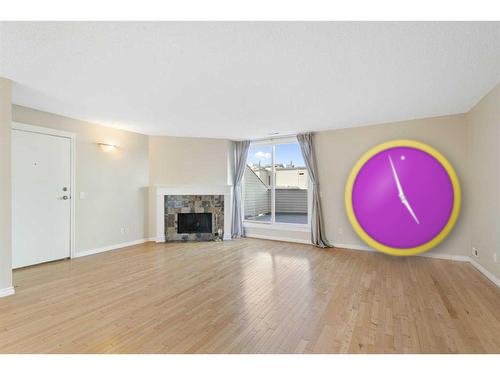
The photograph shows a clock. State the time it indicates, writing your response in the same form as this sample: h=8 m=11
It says h=4 m=57
